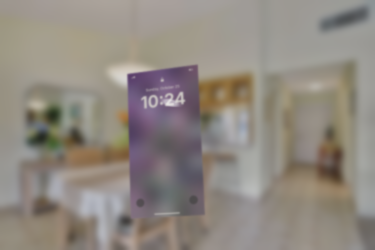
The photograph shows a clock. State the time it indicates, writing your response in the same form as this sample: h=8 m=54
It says h=10 m=24
